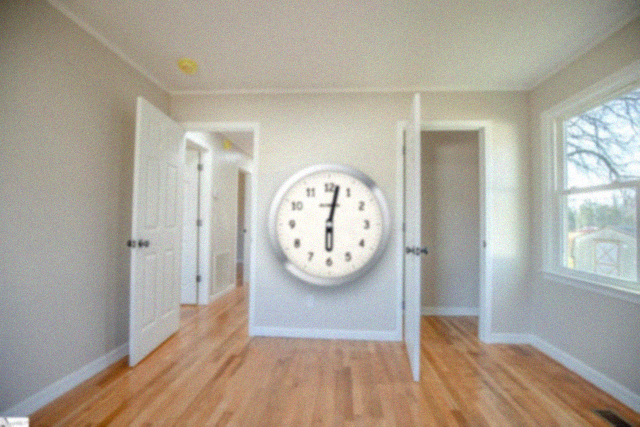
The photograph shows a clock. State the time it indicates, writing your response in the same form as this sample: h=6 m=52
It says h=6 m=2
